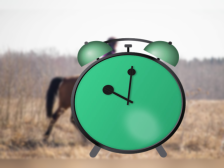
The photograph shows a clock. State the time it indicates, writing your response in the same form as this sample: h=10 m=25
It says h=10 m=1
